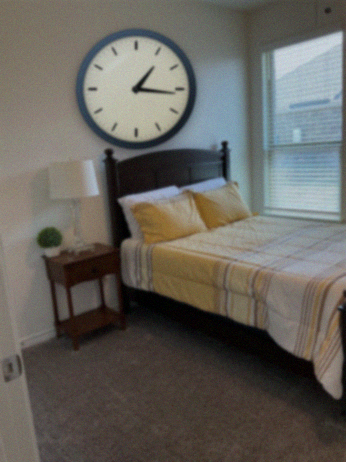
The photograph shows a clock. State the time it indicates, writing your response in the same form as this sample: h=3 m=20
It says h=1 m=16
